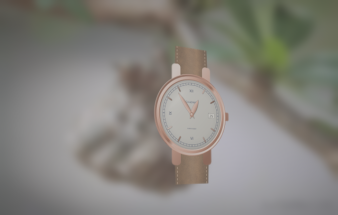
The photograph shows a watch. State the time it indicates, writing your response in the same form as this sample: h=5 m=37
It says h=12 m=54
